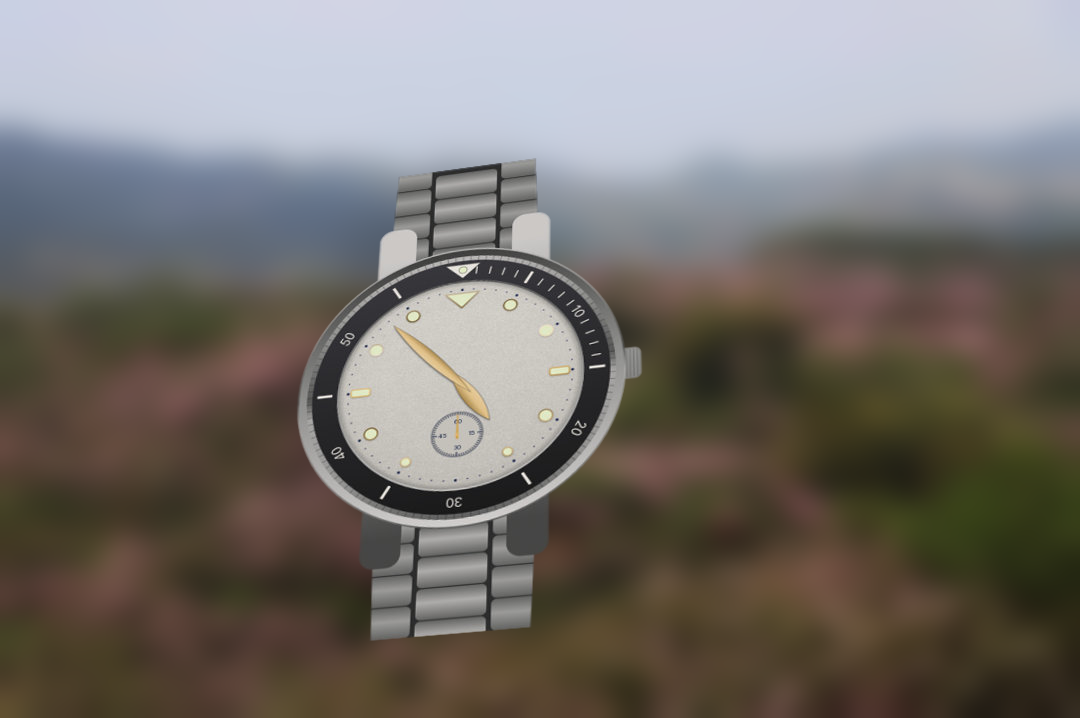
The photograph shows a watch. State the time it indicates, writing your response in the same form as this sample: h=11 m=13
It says h=4 m=53
